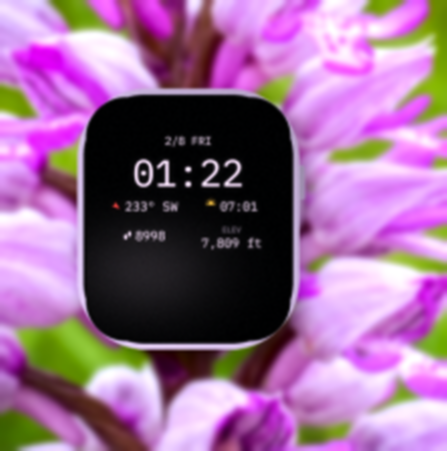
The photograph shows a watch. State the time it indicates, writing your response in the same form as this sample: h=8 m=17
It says h=1 m=22
